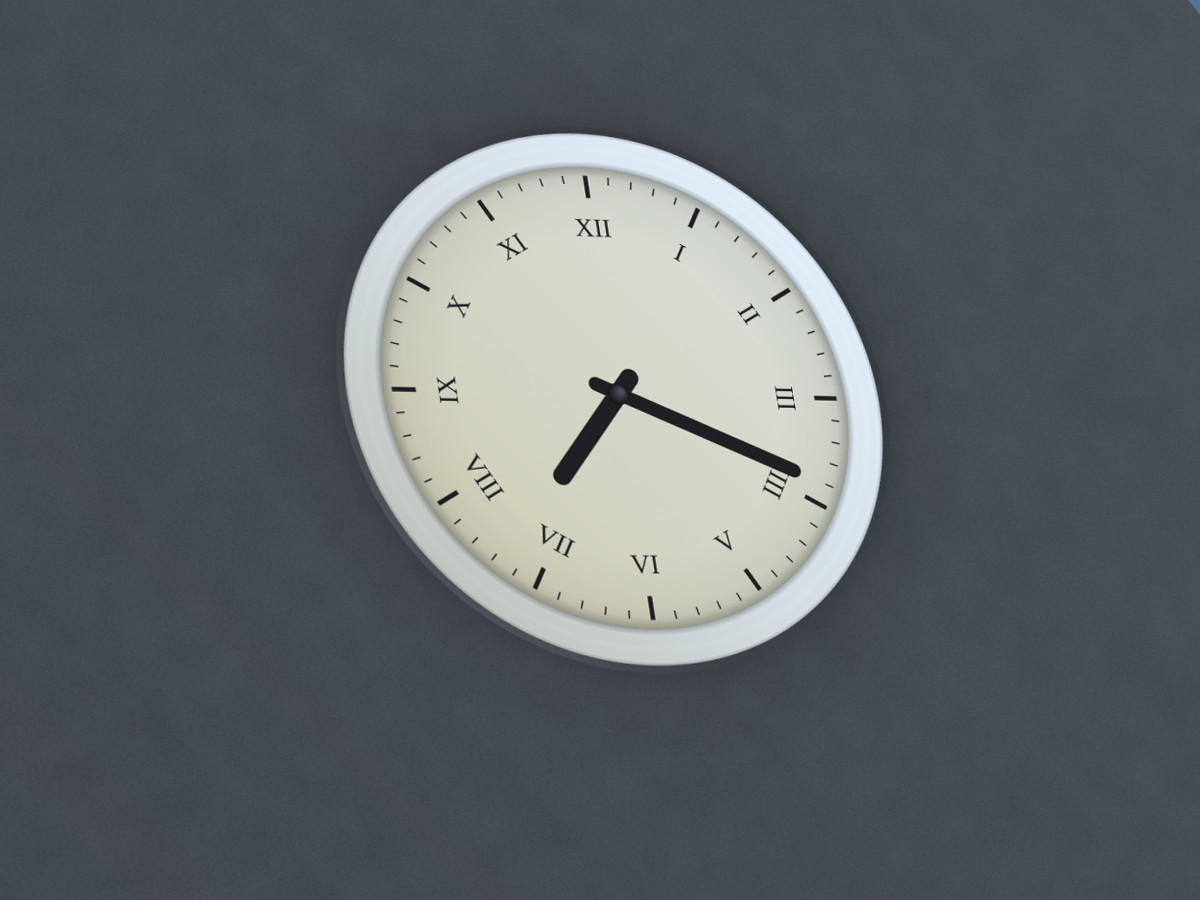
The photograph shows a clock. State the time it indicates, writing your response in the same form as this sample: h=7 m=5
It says h=7 m=19
